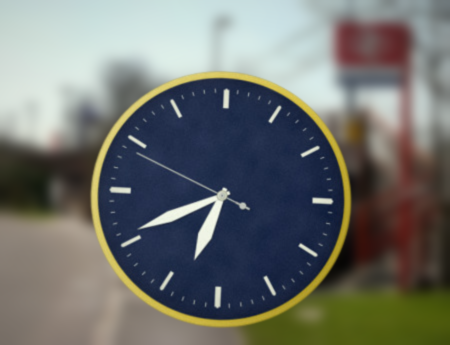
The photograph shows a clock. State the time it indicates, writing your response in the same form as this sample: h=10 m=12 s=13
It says h=6 m=40 s=49
